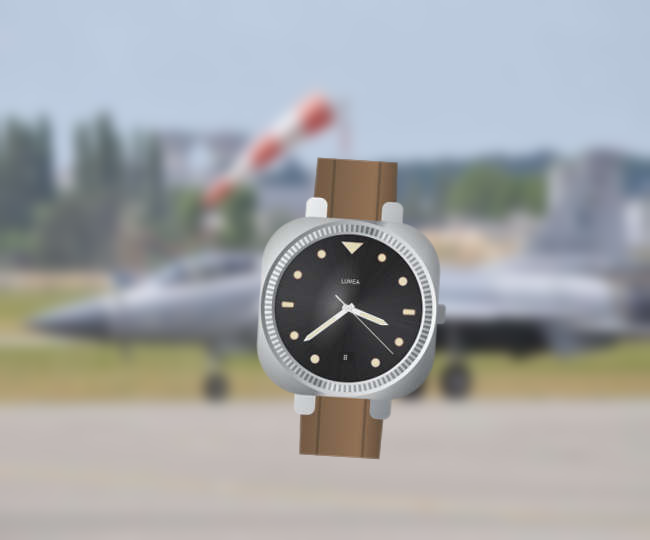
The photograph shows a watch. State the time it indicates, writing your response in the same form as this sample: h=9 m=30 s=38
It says h=3 m=38 s=22
